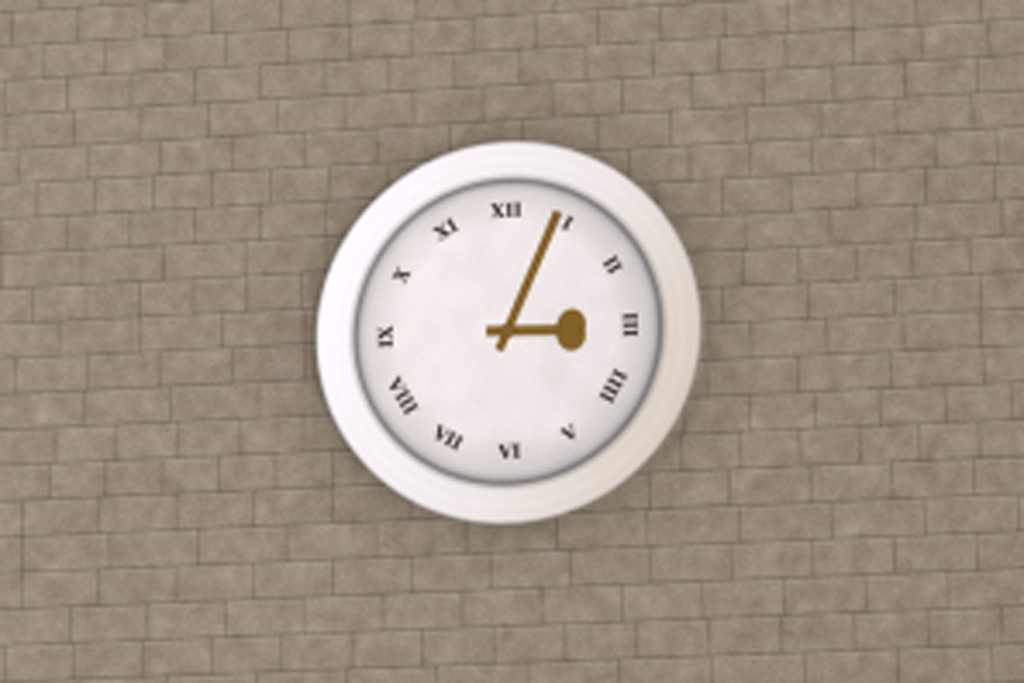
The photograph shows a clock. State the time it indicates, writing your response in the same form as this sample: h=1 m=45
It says h=3 m=4
